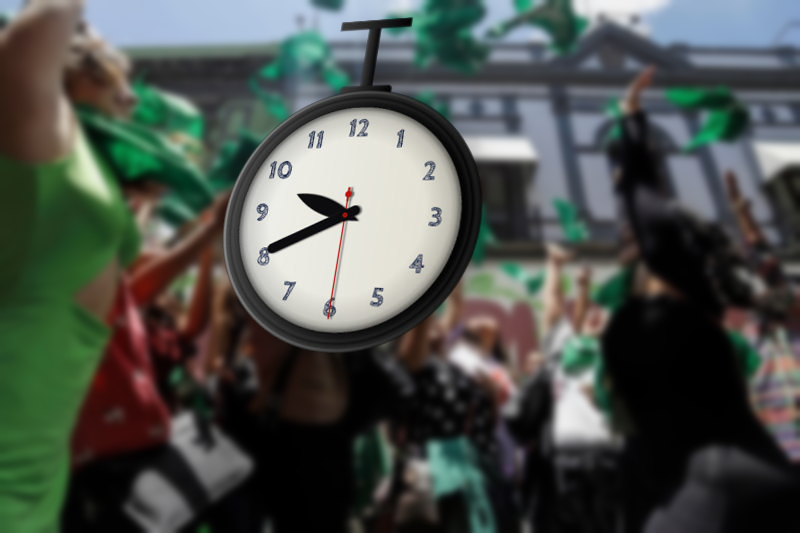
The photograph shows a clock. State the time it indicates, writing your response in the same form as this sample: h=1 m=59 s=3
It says h=9 m=40 s=30
